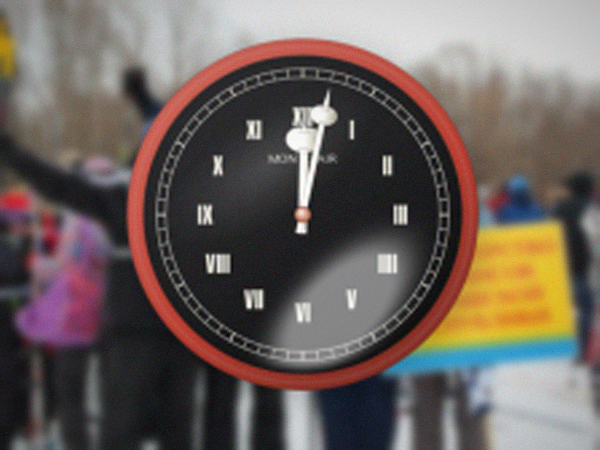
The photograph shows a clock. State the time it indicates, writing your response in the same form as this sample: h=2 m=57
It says h=12 m=2
